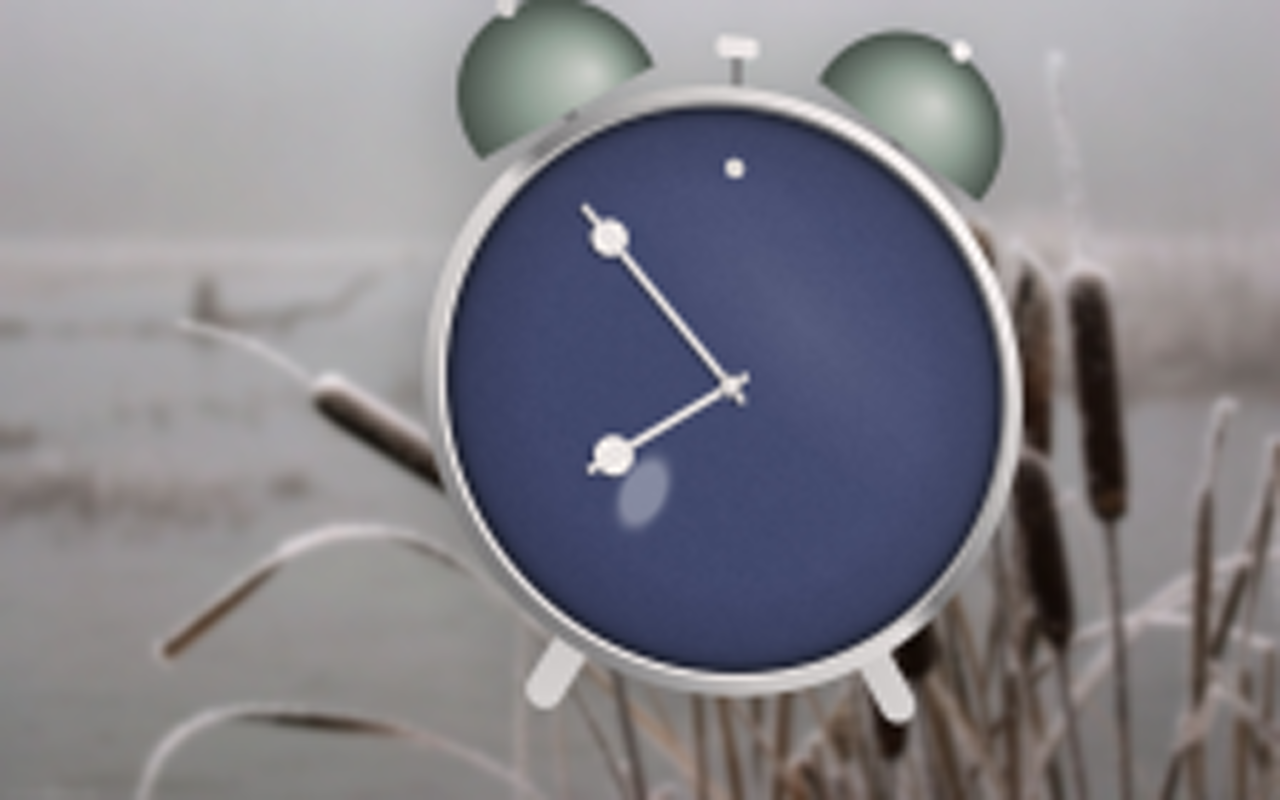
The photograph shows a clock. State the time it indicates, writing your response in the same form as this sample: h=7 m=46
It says h=7 m=53
